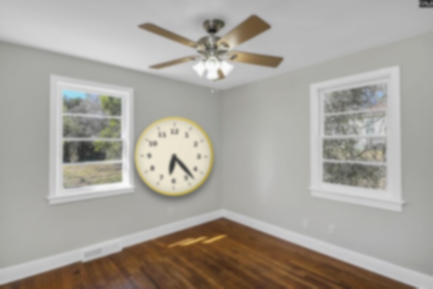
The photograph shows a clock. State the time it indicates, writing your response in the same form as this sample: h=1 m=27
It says h=6 m=23
